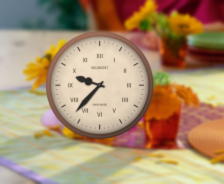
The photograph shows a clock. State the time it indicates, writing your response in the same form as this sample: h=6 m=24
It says h=9 m=37
